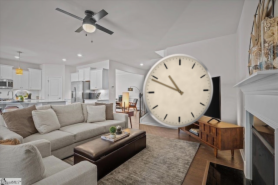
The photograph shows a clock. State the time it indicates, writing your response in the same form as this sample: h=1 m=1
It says h=10 m=49
